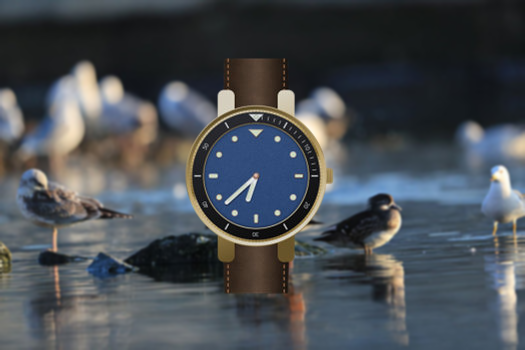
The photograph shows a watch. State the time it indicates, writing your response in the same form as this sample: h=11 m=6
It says h=6 m=38
